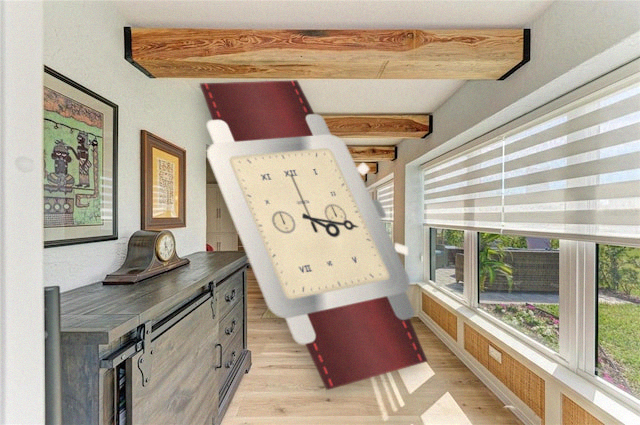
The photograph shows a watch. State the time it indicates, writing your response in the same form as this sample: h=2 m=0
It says h=4 m=18
